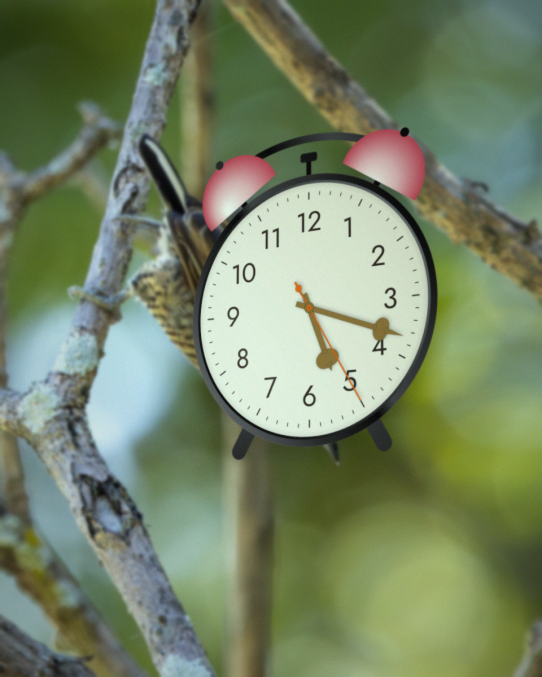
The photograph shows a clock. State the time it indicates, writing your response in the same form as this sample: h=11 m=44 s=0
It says h=5 m=18 s=25
